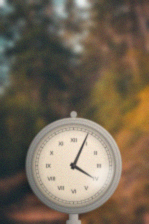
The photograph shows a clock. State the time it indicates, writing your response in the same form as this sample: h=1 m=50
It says h=4 m=4
